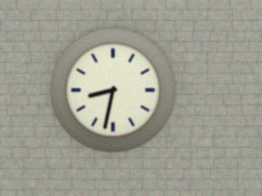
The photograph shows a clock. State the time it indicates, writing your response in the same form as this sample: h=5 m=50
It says h=8 m=32
